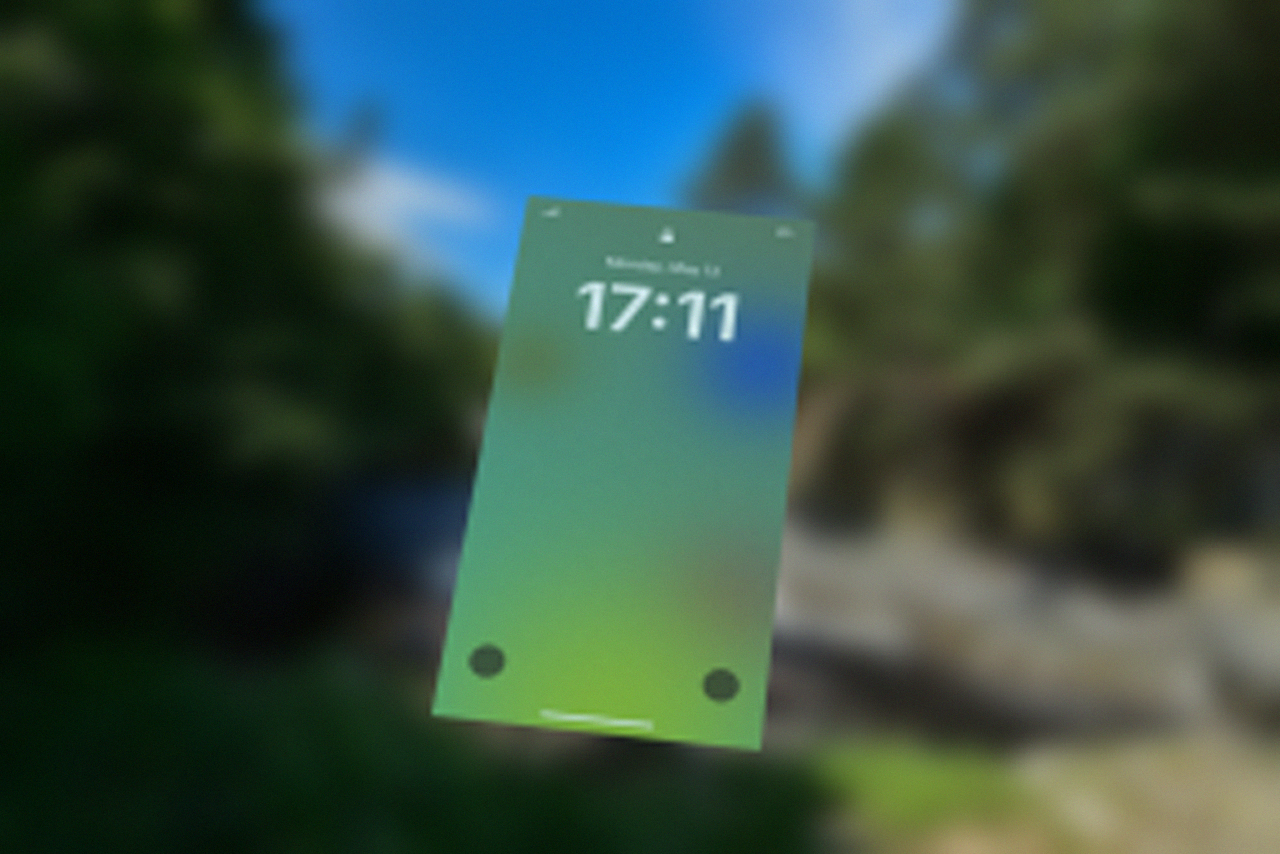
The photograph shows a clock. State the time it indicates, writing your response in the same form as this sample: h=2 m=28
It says h=17 m=11
